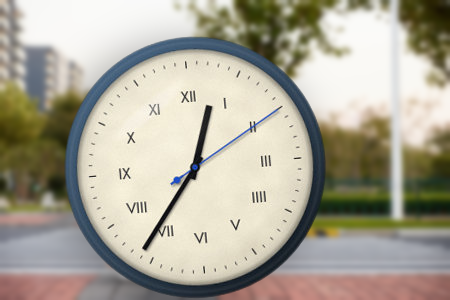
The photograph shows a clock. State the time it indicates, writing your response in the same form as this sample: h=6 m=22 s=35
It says h=12 m=36 s=10
